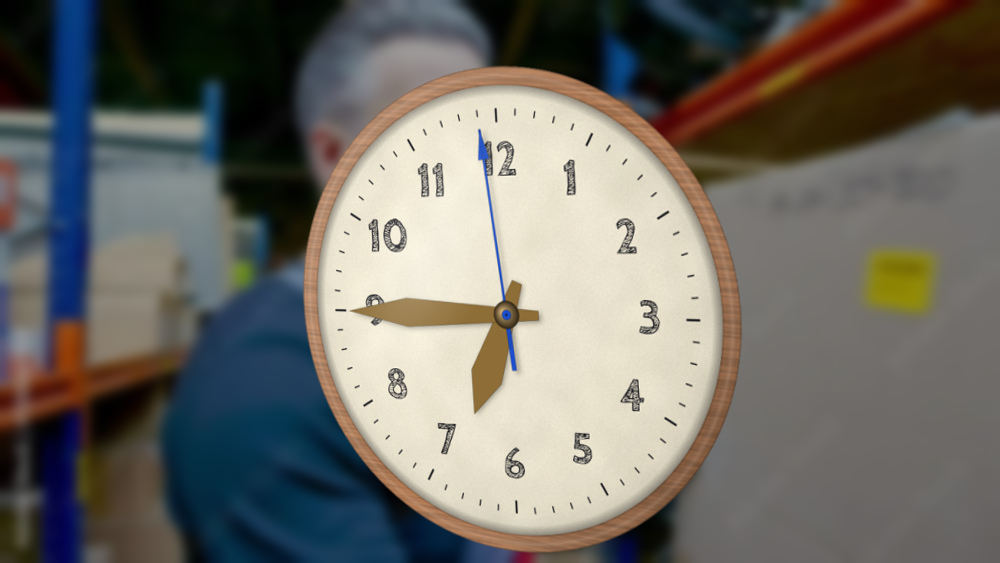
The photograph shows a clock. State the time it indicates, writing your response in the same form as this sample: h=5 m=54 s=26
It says h=6 m=44 s=59
